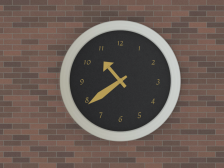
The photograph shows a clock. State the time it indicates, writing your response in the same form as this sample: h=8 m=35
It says h=10 m=39
